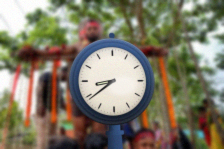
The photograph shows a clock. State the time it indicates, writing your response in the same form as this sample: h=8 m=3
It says h=8 m=39
